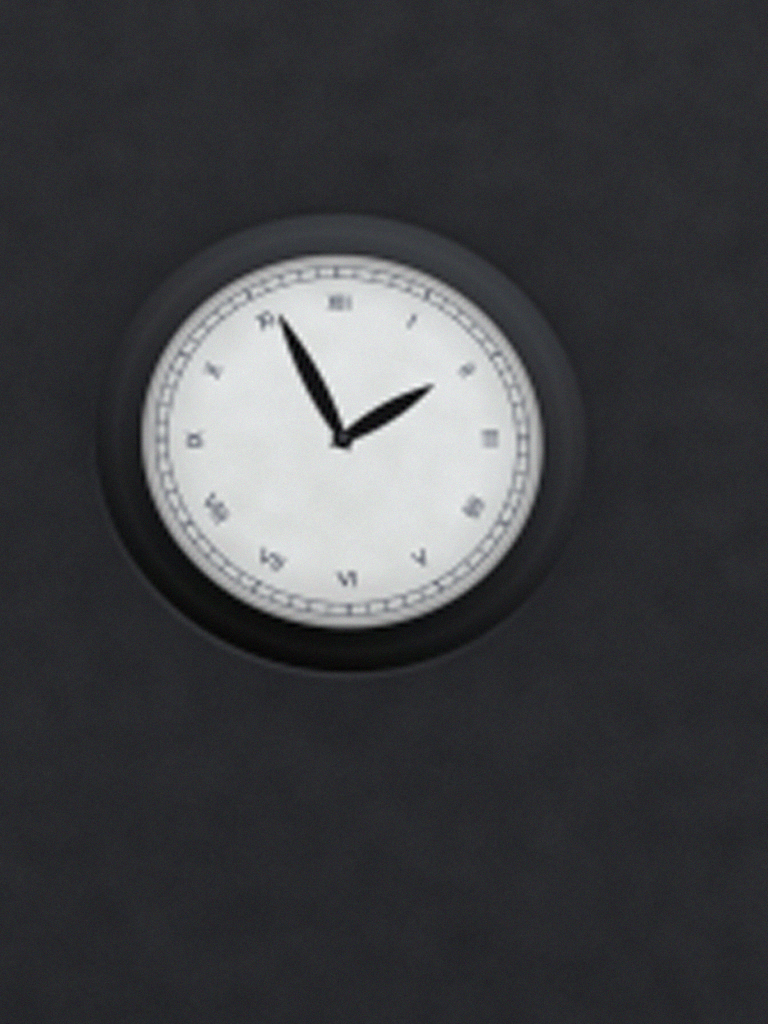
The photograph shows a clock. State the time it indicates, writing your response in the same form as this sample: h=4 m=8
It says h=1 m=56
